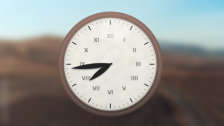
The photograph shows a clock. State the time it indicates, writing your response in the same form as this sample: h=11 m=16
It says h=7 m=44
